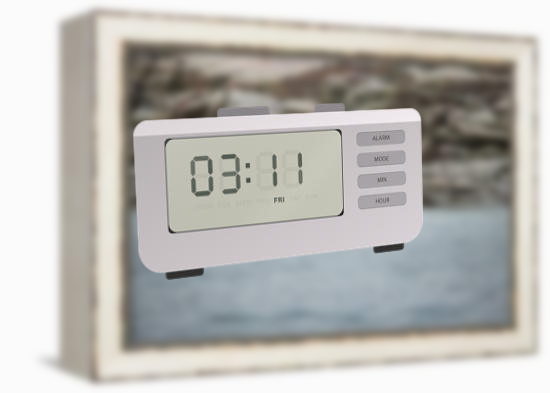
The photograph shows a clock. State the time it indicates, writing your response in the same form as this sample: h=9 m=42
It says h=3 m=11
